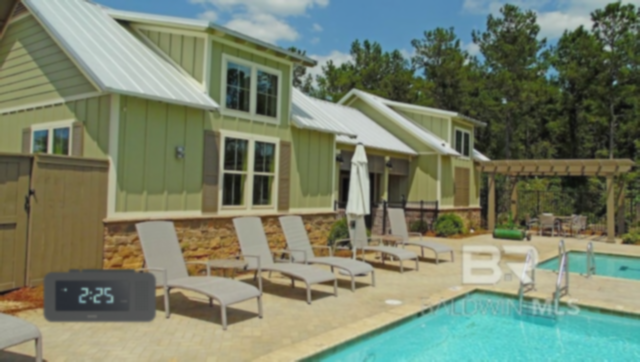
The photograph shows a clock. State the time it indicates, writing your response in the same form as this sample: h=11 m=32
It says h=2 m=25
